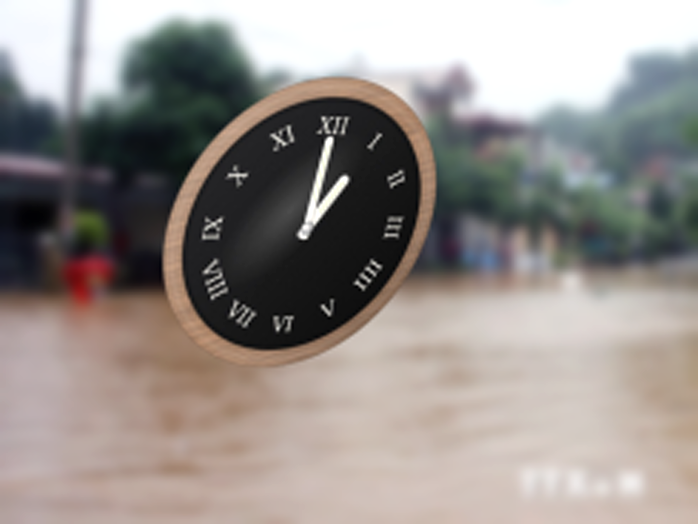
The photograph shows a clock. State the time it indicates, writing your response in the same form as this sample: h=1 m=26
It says h=1 m=0
